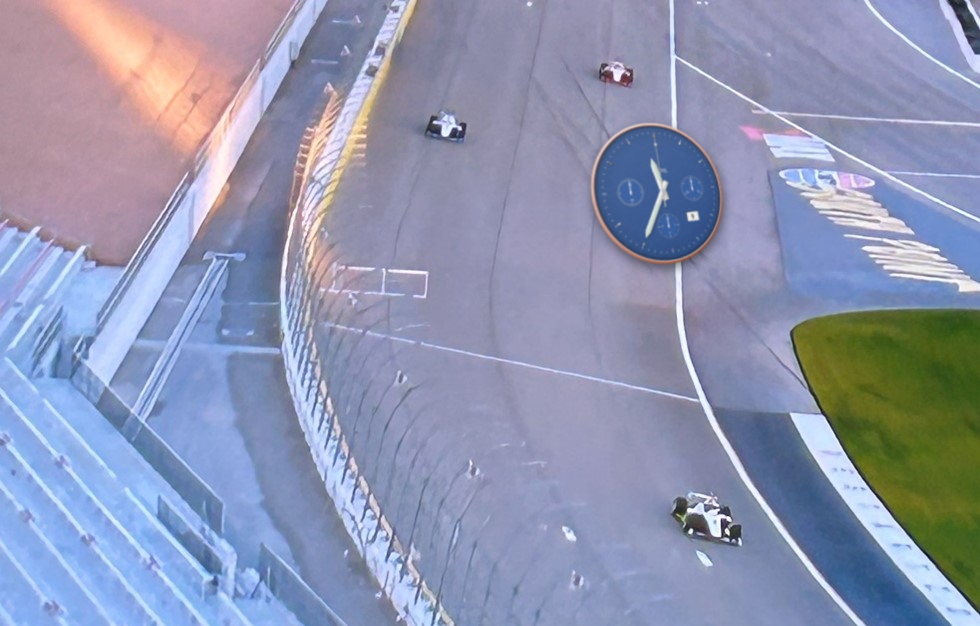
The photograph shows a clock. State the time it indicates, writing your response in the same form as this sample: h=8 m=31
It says h=11 m=35
